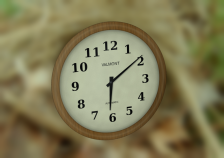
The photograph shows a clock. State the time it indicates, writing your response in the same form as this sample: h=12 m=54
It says h=6 m=9
